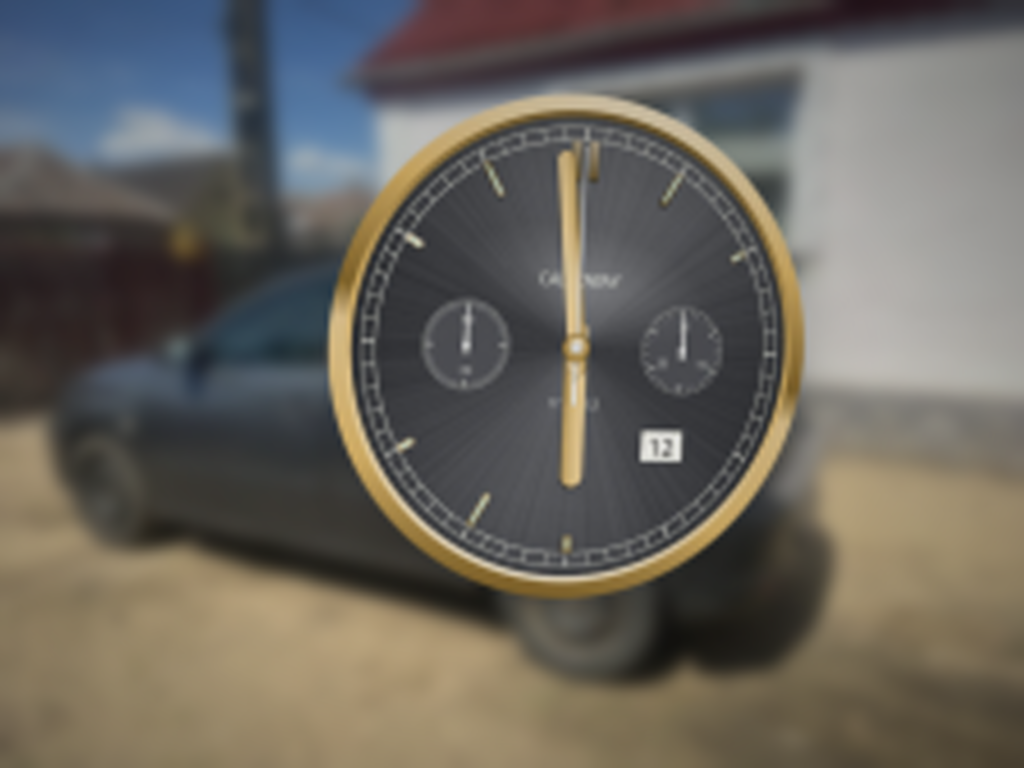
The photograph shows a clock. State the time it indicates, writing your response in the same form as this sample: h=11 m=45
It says h=5 m=59
